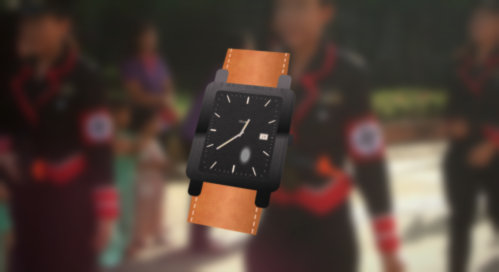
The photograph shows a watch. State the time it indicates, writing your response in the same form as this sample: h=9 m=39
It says h=12 m=38
